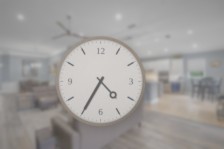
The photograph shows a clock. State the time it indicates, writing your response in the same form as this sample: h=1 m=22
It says h=4 m=35
